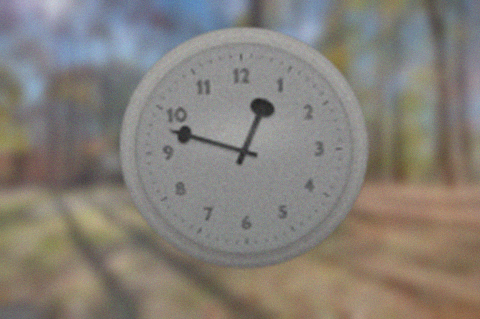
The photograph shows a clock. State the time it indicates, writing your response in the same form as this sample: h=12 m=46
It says h=12 m=48
